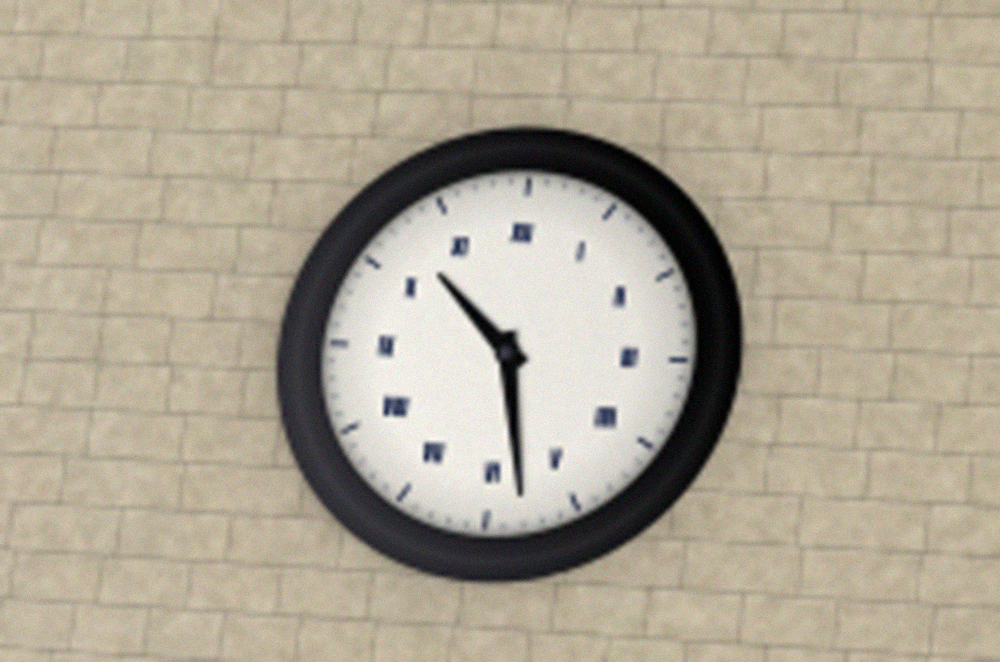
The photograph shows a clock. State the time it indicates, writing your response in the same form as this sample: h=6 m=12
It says h=10 m=28
